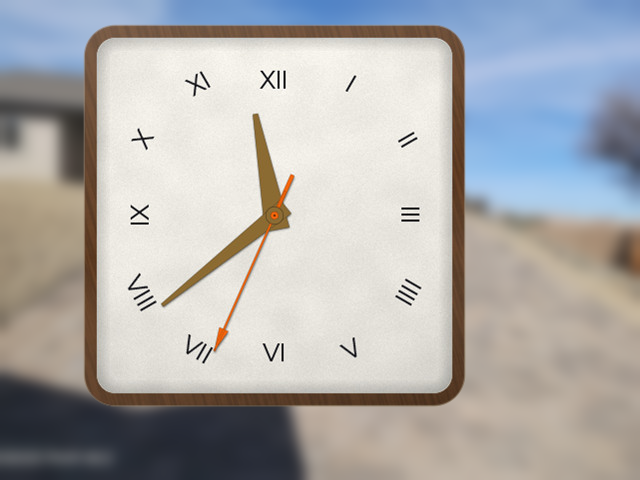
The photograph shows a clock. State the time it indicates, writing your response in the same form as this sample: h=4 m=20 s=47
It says h=11 m=38 s=34
